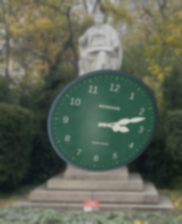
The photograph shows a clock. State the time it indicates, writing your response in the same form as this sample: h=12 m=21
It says h=3 m=12
